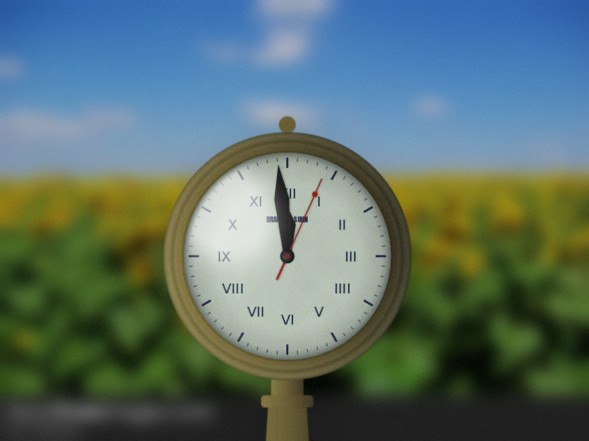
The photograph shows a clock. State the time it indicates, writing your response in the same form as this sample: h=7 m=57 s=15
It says h=11 m=59 s=4
